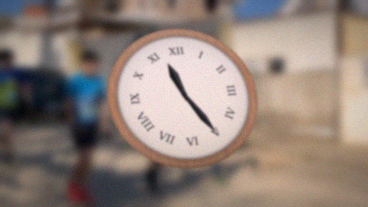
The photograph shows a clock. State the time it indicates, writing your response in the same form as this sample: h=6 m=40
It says h=11 m=25
